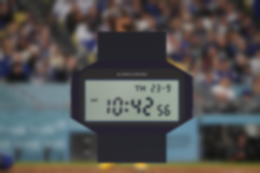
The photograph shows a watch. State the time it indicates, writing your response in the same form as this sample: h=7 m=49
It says h=10 m=42
